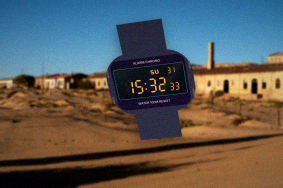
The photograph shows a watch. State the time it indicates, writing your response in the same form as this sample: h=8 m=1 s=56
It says h=15 m=32 s=33
